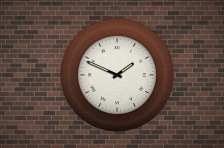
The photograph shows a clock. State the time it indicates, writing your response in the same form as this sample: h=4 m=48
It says h=1 m=49
